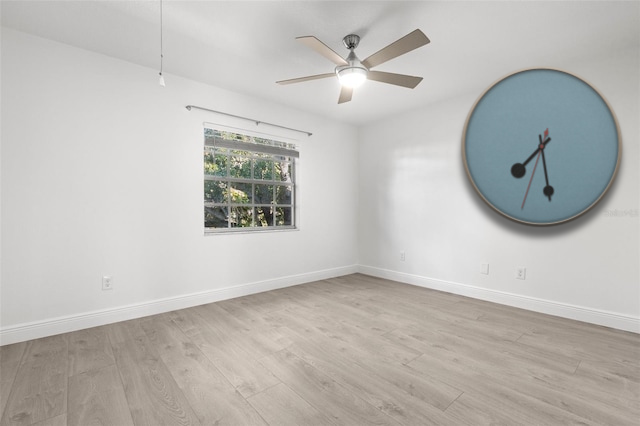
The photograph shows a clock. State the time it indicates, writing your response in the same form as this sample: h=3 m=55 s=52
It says h=7 m=28 s=33
